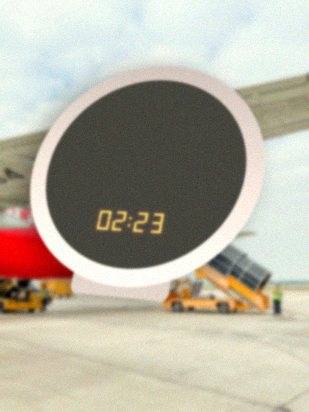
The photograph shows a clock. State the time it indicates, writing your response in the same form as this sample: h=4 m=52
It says h=2 m=23
